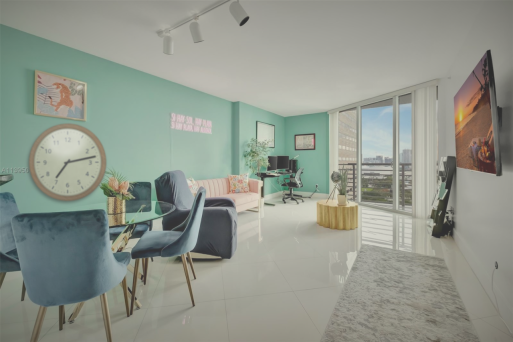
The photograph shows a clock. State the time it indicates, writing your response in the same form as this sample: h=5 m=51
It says h=7 m=13
